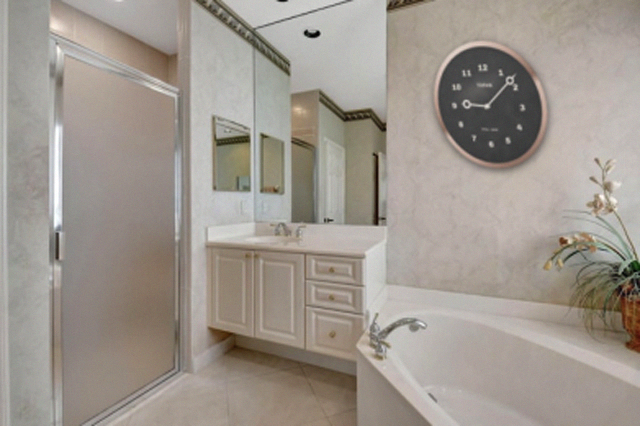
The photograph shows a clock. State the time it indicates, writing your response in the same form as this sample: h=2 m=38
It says h=9 m=8
